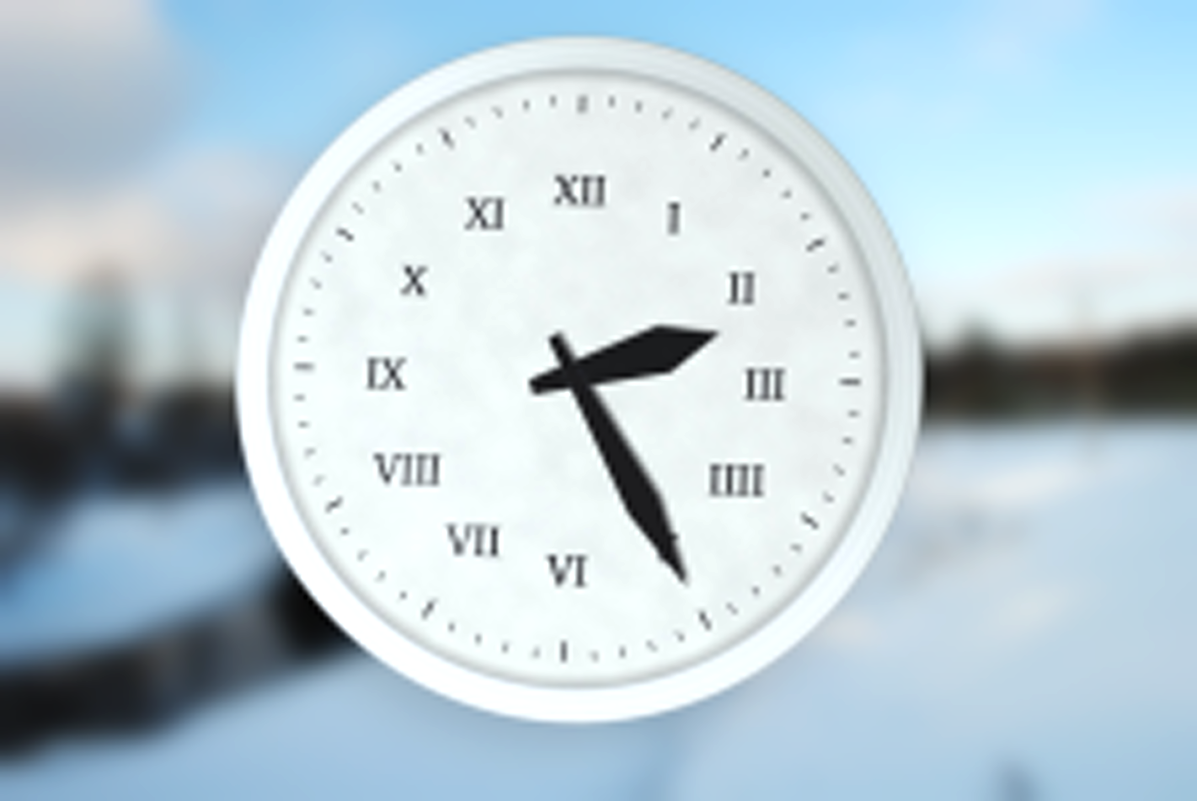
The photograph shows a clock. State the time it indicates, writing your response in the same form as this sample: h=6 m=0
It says h=2 m=25
